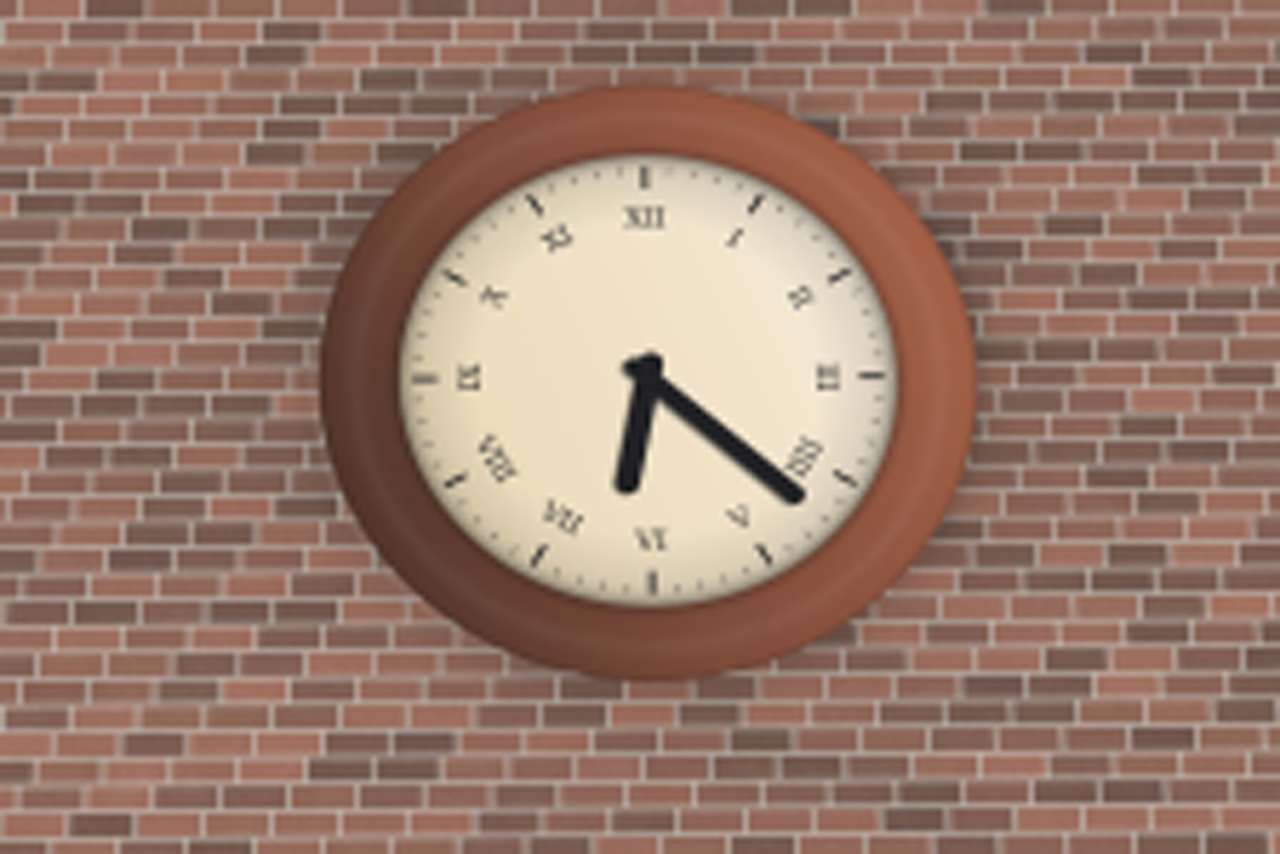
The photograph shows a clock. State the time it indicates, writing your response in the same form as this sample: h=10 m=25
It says h=6 m=22
